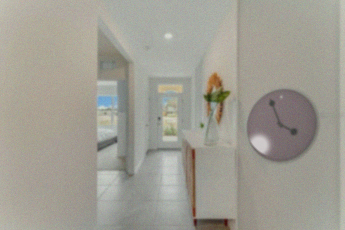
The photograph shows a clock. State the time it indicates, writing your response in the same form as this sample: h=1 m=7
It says h=3 m=56
